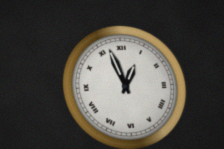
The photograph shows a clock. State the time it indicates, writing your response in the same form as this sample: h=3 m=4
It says h=12 m=57
